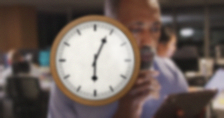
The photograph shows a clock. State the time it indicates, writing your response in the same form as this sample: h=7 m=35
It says h=6 m=4
